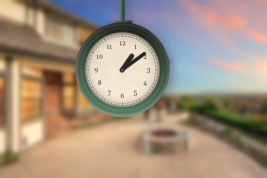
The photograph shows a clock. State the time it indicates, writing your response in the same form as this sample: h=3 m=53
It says h=1 m=9
